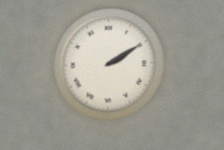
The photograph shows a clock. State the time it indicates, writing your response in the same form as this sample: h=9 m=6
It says h=2 m=10
